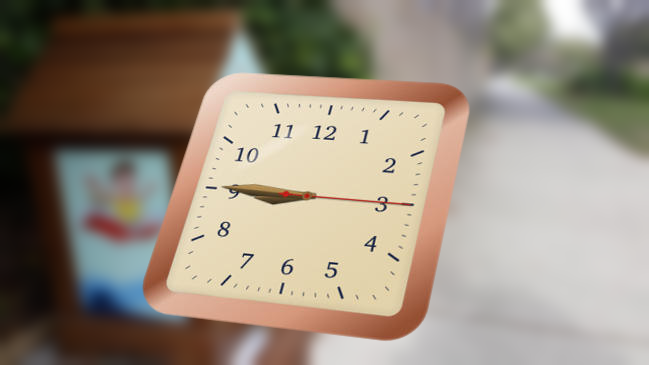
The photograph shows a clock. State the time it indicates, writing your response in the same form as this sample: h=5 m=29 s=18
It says h=8 m=45 s=15
